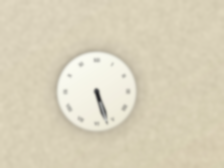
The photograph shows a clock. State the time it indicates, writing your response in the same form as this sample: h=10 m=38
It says h=5 m=27
